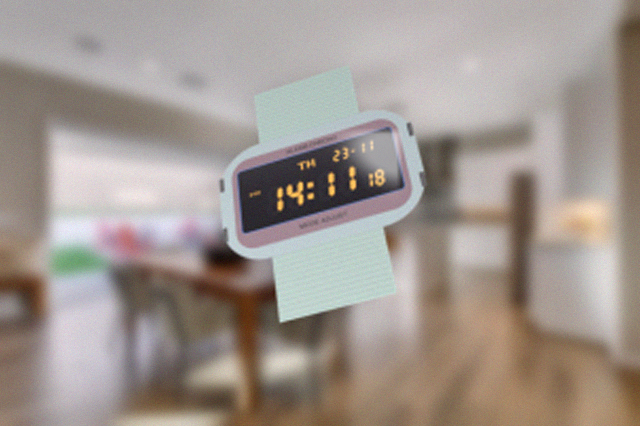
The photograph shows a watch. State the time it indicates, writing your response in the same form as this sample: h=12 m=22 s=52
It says h=14 m=11 s=18
